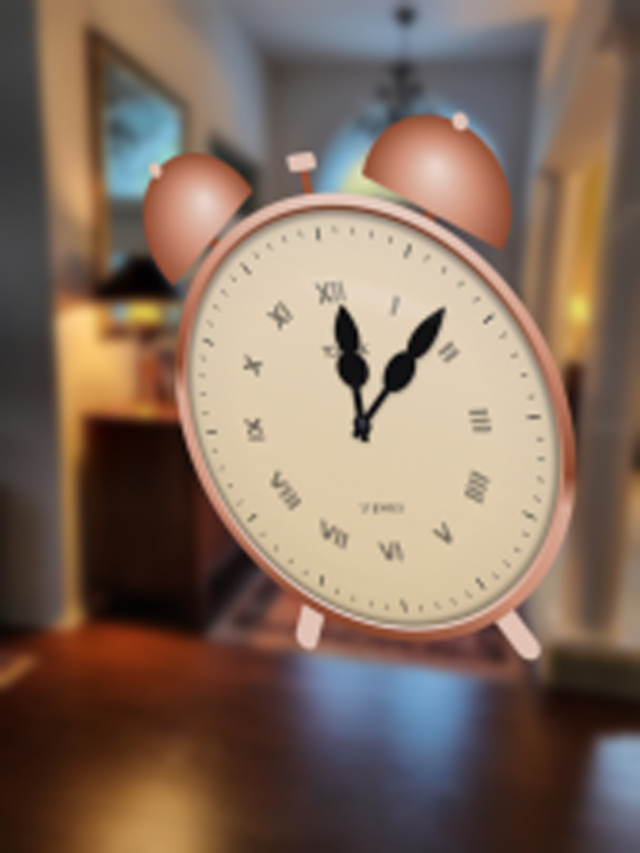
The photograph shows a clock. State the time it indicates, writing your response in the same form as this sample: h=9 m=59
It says h=12 m=8
